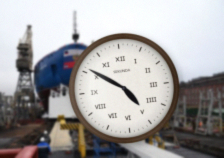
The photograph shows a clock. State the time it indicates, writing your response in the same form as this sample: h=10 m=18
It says h=4 m=51
